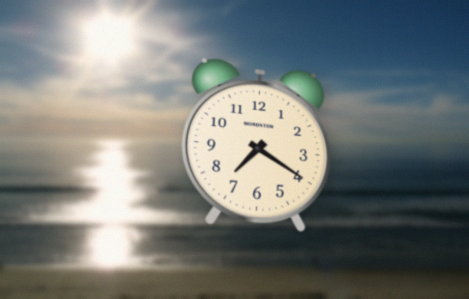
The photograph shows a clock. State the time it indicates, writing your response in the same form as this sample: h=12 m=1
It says h=7 m=20
